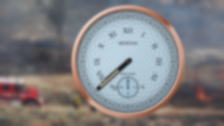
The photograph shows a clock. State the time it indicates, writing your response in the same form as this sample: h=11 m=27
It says h=7 m=38
